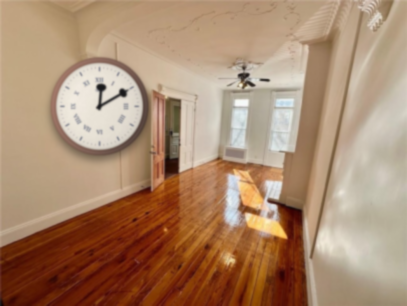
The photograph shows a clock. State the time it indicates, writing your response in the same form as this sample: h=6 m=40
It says h=12 m=10
